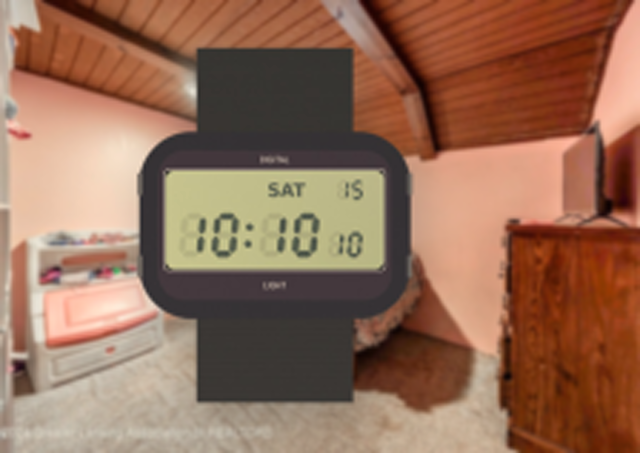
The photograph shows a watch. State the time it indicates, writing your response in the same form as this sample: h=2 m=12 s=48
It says h=10 m=10 s=10
